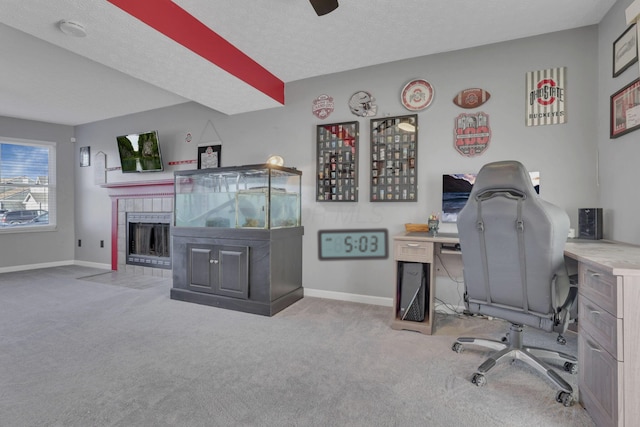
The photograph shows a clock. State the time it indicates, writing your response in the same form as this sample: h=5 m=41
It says h=5 m=3
